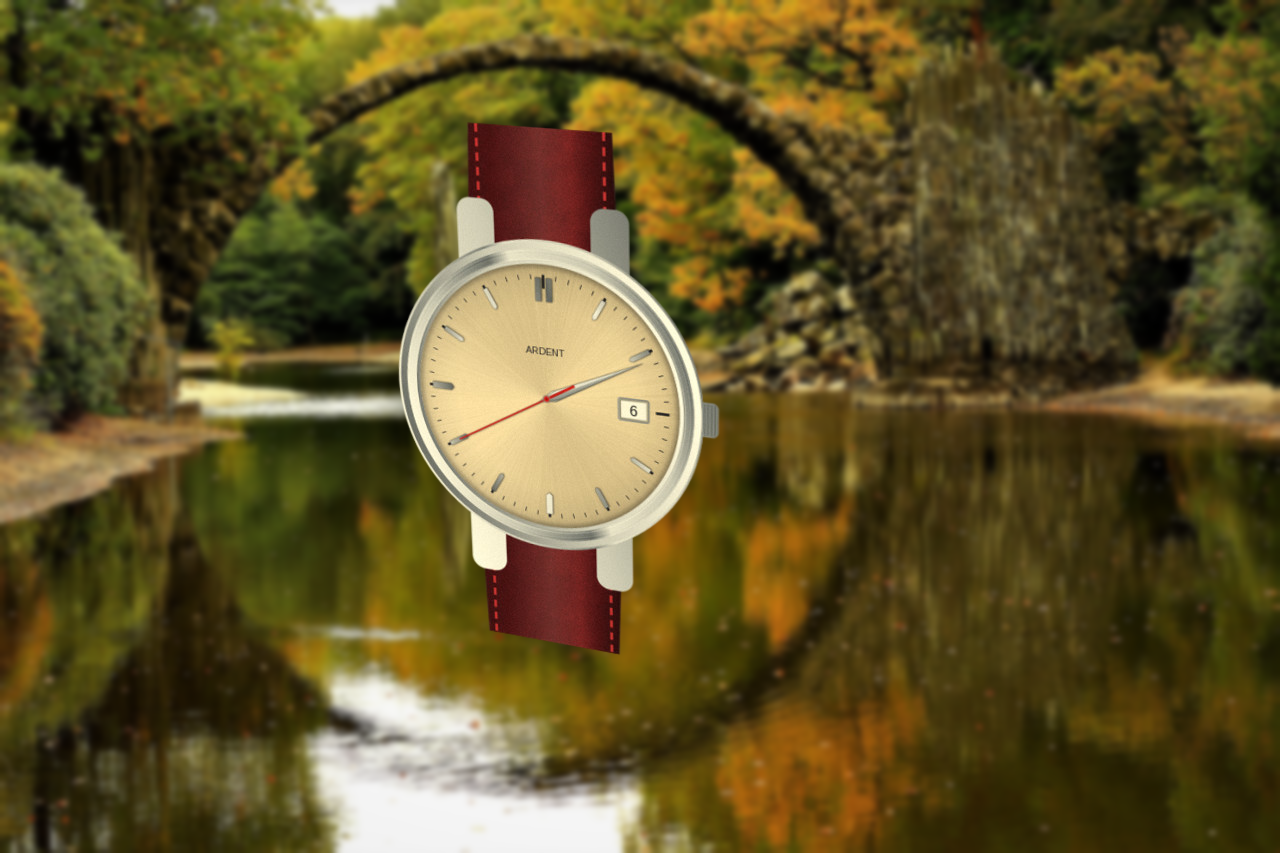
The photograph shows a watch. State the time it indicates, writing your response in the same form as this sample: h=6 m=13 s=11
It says h=2 m=10 s=40
